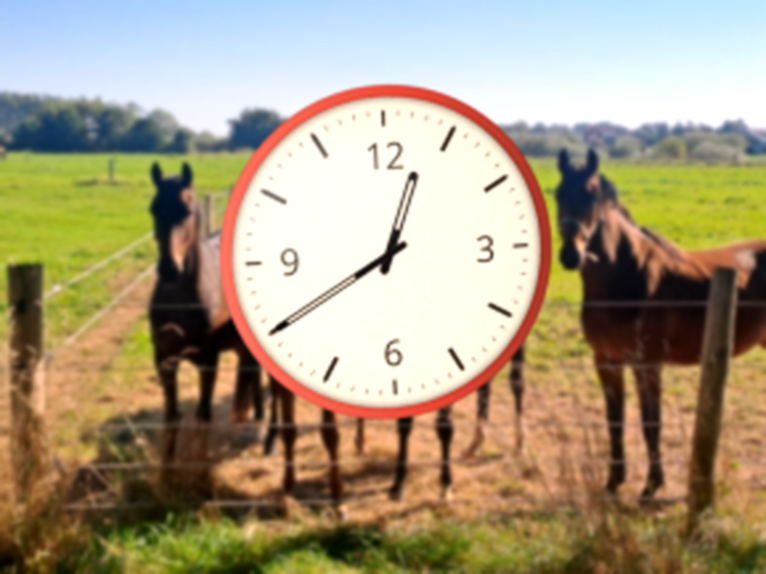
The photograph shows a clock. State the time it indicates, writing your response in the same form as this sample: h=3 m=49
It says h=12 m=40
